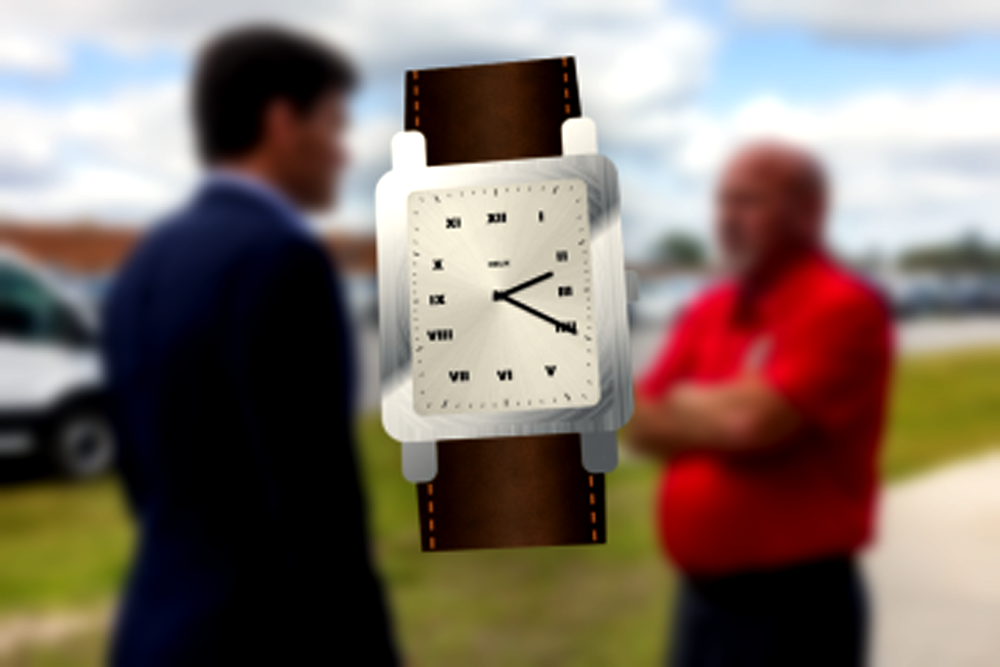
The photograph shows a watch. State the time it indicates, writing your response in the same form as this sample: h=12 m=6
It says h=2 m=20
